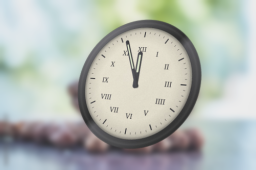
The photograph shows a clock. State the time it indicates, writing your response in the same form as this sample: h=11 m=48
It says h=11 m=56
